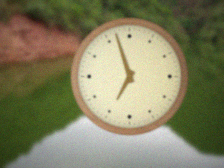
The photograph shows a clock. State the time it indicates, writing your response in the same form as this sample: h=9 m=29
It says h=6 m=57
